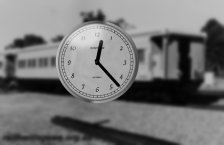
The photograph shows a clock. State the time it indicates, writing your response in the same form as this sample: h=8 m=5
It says h=12 m=23
